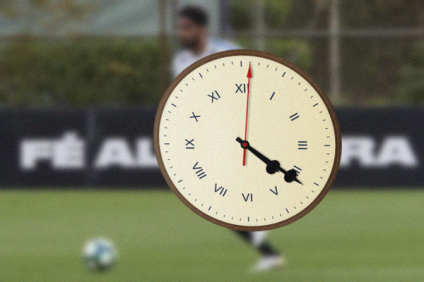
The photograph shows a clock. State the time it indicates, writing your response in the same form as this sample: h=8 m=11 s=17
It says h=4 m=21 s=1
